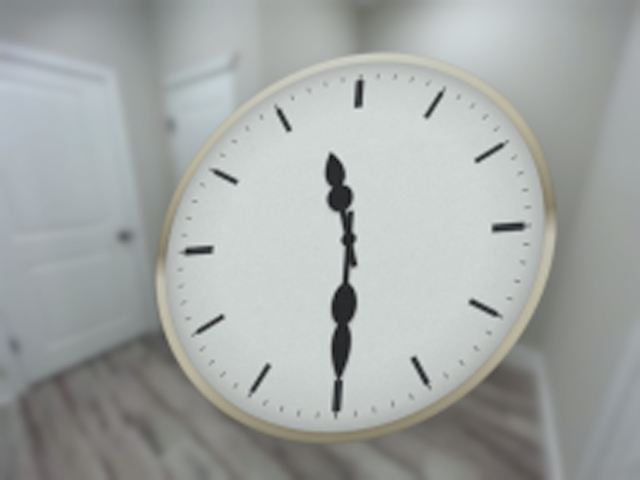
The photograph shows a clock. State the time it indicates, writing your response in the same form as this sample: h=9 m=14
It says h=11 m=30
